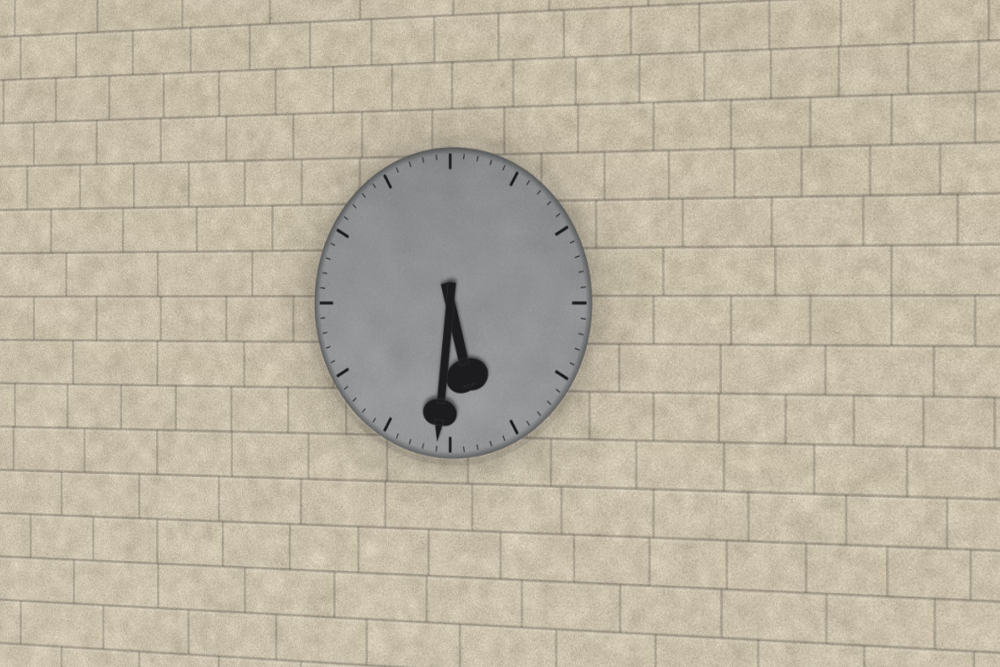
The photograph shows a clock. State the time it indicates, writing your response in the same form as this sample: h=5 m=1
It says h=5 m=31
